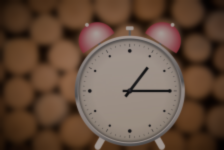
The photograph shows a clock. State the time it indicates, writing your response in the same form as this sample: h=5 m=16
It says h=1 m=15
